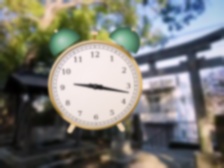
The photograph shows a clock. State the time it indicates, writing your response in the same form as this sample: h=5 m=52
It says h=9 m=17
